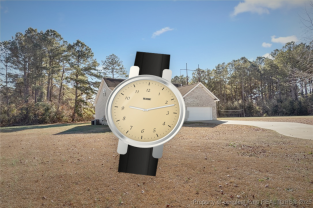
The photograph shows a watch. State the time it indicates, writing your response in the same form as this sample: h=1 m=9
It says h=9 m=12
